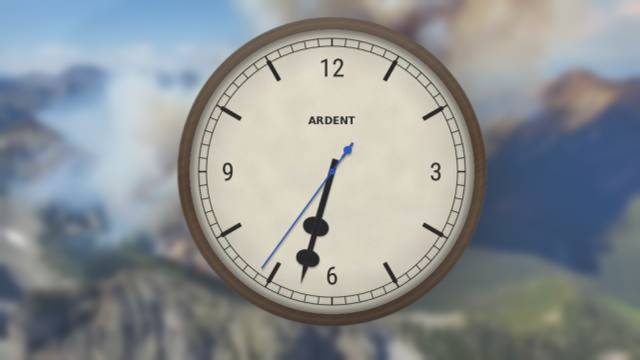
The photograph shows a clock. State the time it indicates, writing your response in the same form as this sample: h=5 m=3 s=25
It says h=6 m=32 s=36
